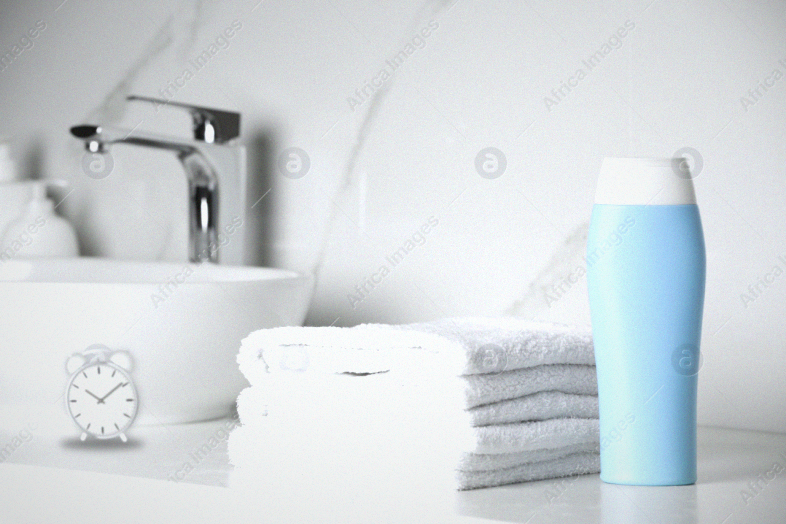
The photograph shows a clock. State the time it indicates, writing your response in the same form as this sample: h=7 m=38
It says h=10 m=9
